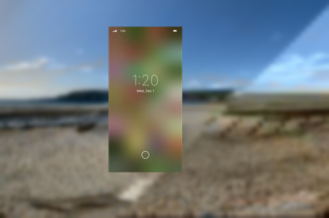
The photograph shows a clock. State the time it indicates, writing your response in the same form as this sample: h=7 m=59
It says h=1 m=20
